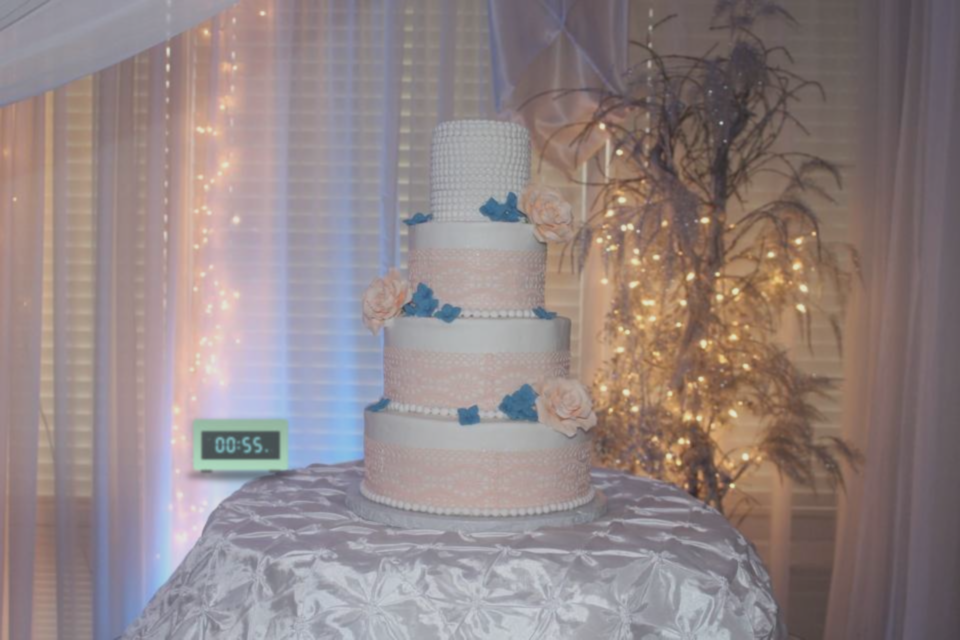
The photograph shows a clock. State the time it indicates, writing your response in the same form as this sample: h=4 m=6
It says h=0 m=55
